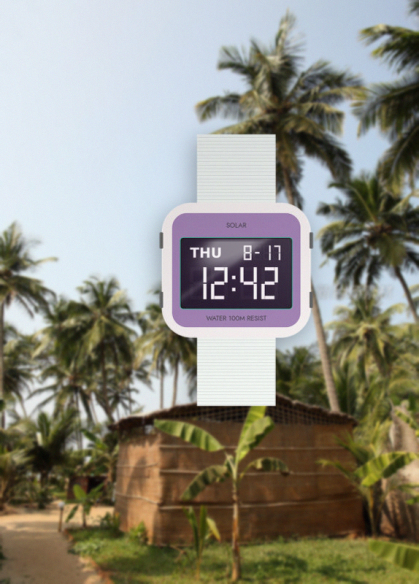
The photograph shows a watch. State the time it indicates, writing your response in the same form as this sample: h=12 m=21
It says h=12 m=42
